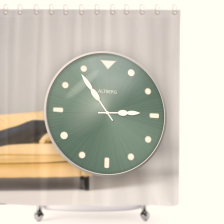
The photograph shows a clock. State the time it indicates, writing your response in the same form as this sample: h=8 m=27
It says h=2 m=54
